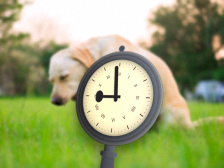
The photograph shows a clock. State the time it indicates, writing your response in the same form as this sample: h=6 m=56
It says h=8 m=59
